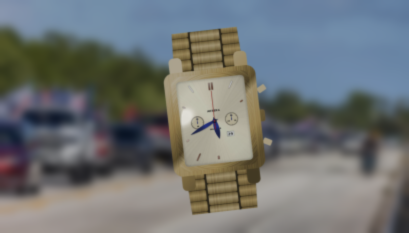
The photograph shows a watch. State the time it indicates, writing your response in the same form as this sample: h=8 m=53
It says h=5 m=41
